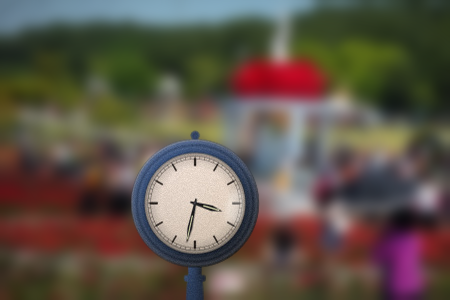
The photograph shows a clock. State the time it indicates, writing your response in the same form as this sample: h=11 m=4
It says h=3 m=32
